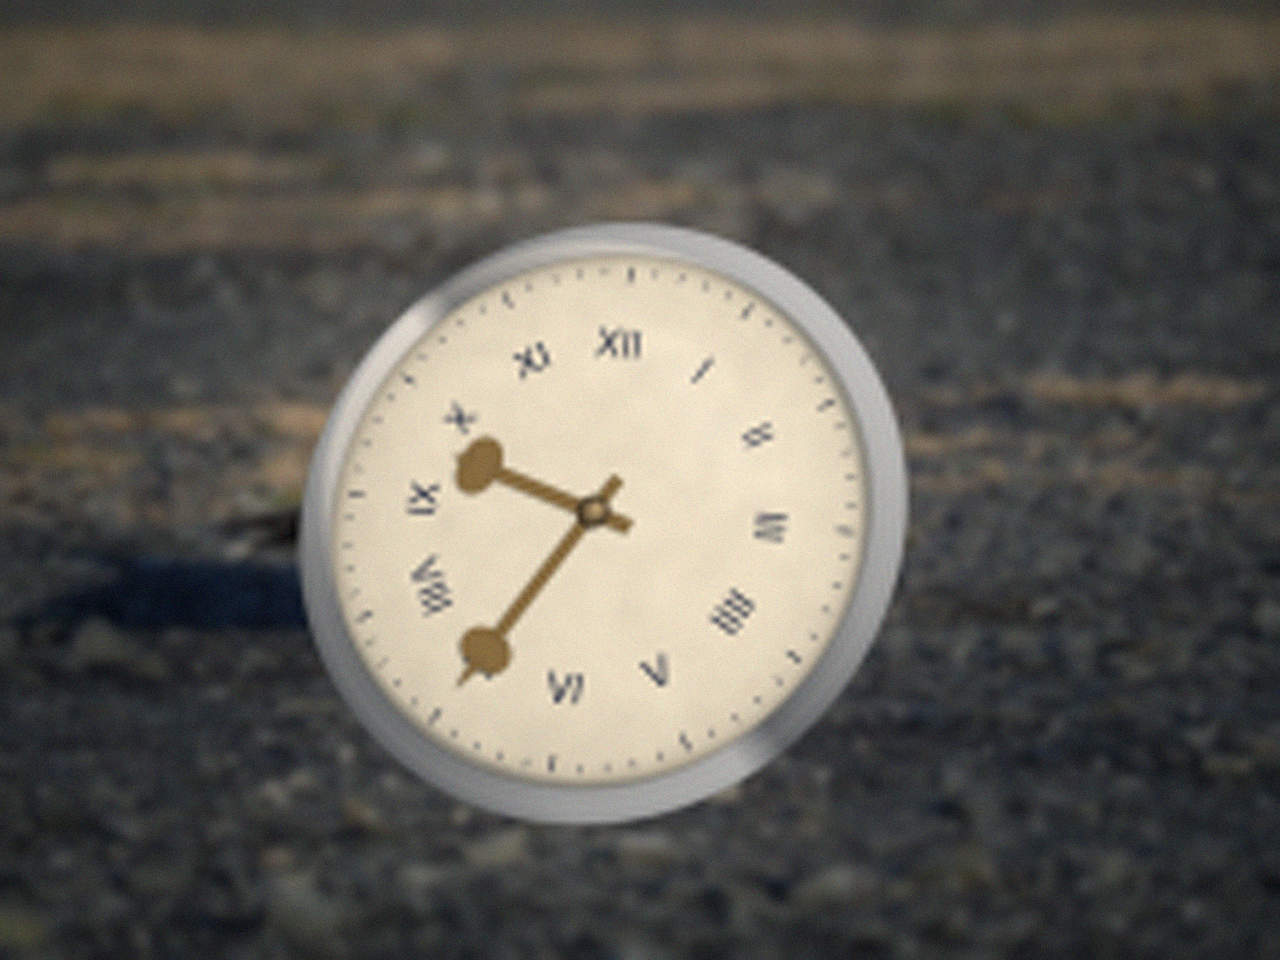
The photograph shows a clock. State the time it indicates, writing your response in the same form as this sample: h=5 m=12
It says h=9 m=35
